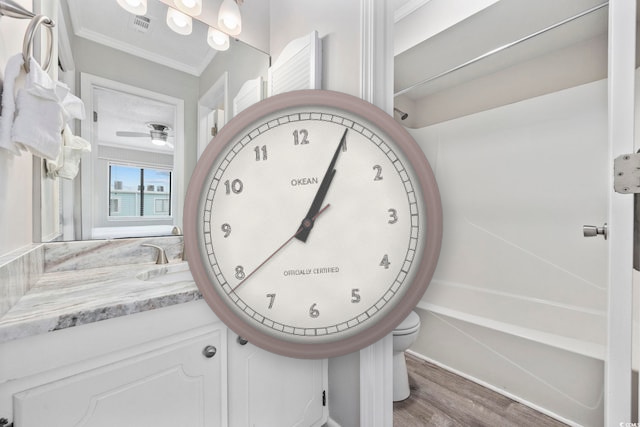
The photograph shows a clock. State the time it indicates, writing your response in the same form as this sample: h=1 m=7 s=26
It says h=1 m=4 s=39
